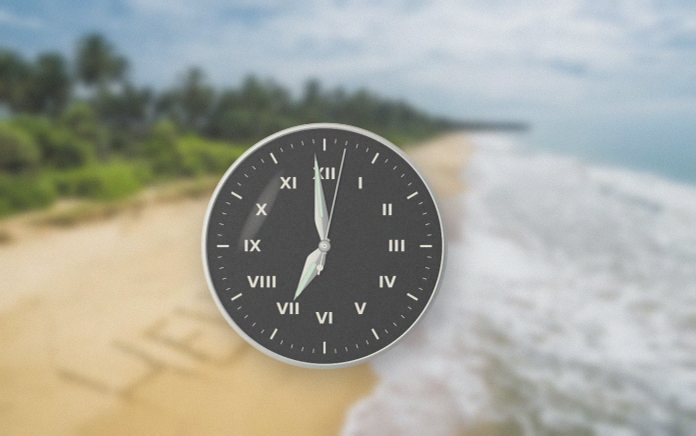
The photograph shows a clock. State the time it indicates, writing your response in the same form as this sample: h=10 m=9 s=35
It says h=6 m=59 s=2
